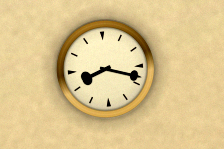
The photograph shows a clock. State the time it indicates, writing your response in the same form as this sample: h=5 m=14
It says h=8 m=18
